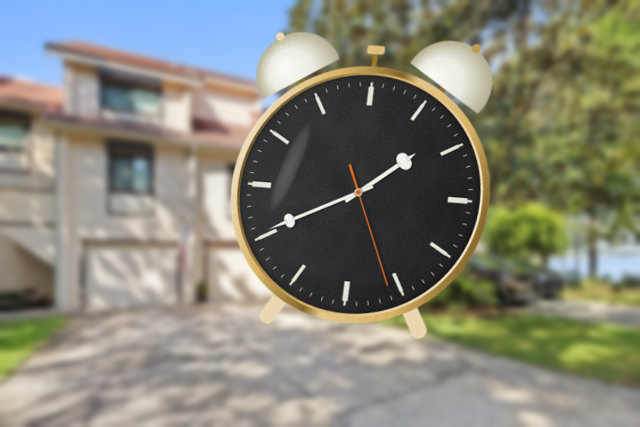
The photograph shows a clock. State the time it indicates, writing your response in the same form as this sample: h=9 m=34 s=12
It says h=1 m=40 s=26
